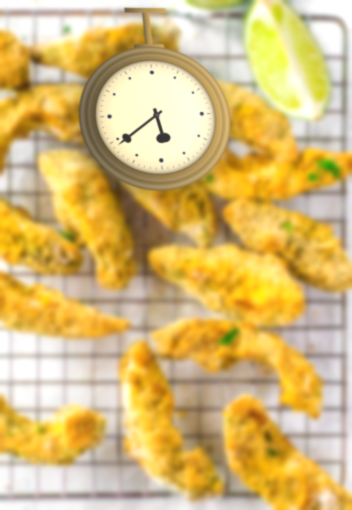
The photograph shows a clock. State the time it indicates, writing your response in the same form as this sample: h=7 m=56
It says h=5 m=39
